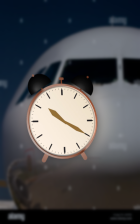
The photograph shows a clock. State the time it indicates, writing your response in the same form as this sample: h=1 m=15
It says h=10 m=20
